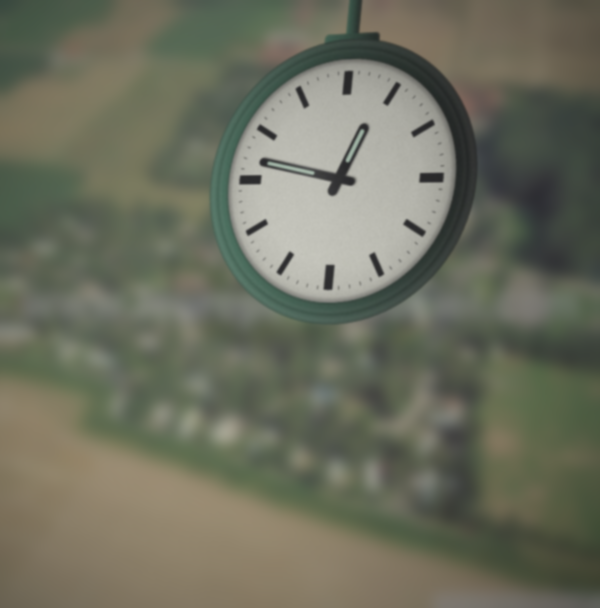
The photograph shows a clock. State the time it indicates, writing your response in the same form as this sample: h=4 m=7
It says h=12 m=47
